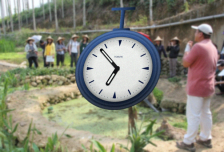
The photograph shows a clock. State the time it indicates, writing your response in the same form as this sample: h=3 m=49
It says h=6 m=53
